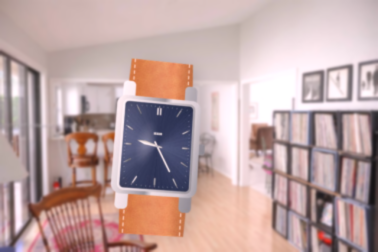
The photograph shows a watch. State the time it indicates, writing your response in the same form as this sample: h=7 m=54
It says h=9 m=25
